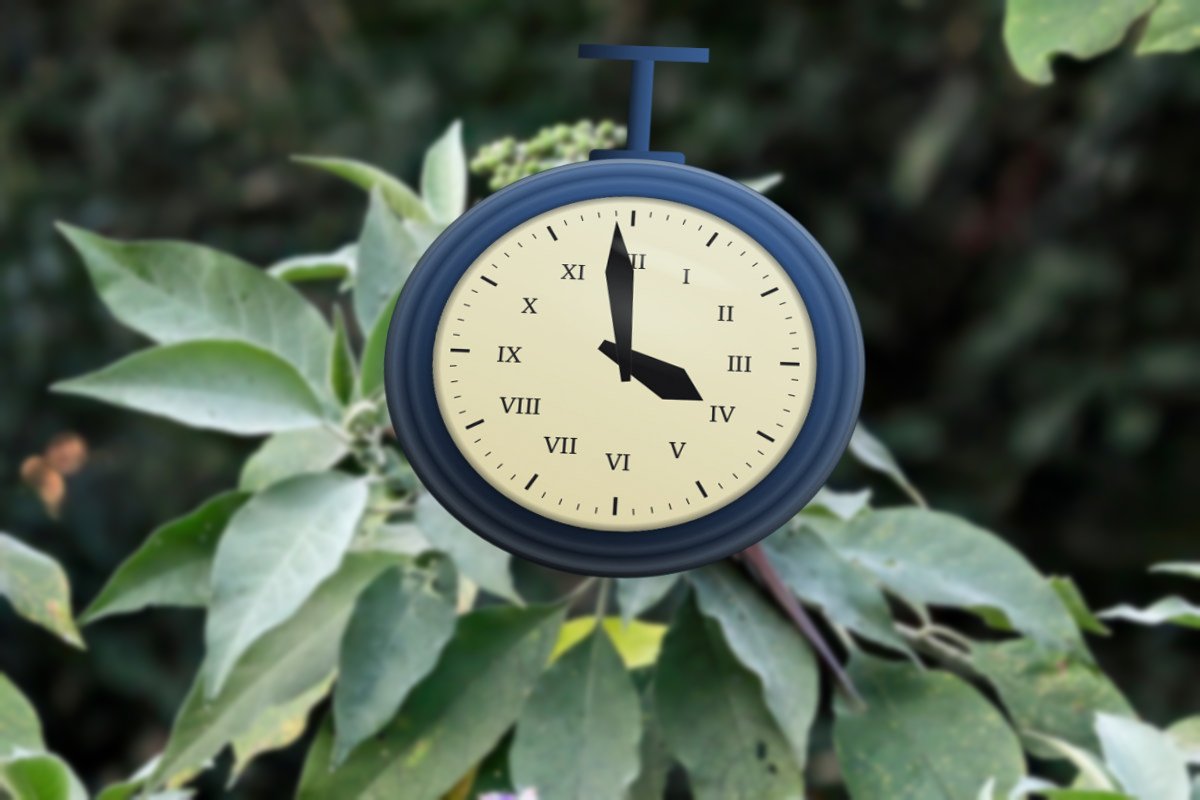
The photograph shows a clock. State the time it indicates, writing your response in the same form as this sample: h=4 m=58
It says h=3 m=59
